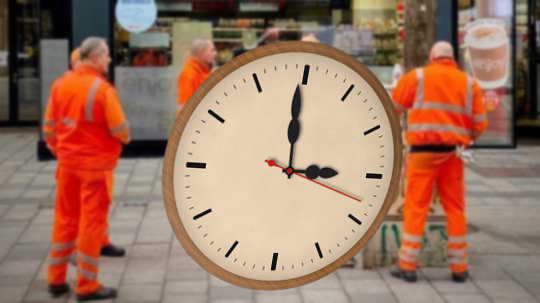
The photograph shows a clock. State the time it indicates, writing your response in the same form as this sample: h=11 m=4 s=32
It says h=2 m=59 s=18
